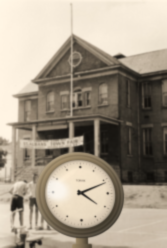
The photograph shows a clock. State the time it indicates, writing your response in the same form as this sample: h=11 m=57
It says h=4 m=11
